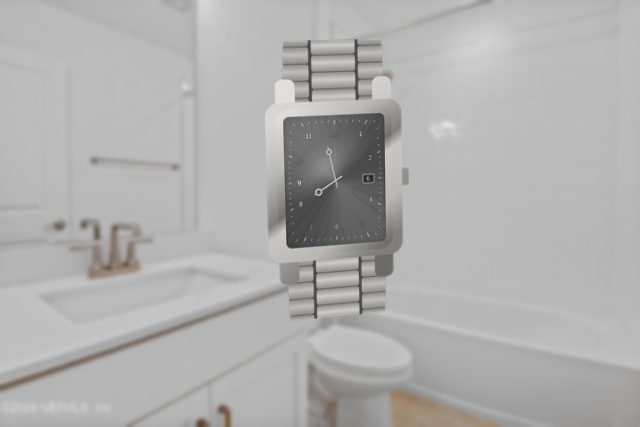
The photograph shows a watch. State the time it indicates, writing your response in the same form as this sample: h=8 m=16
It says h=7 m=58
